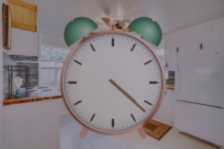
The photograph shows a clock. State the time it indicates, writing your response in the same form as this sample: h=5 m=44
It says h=4 m=22
